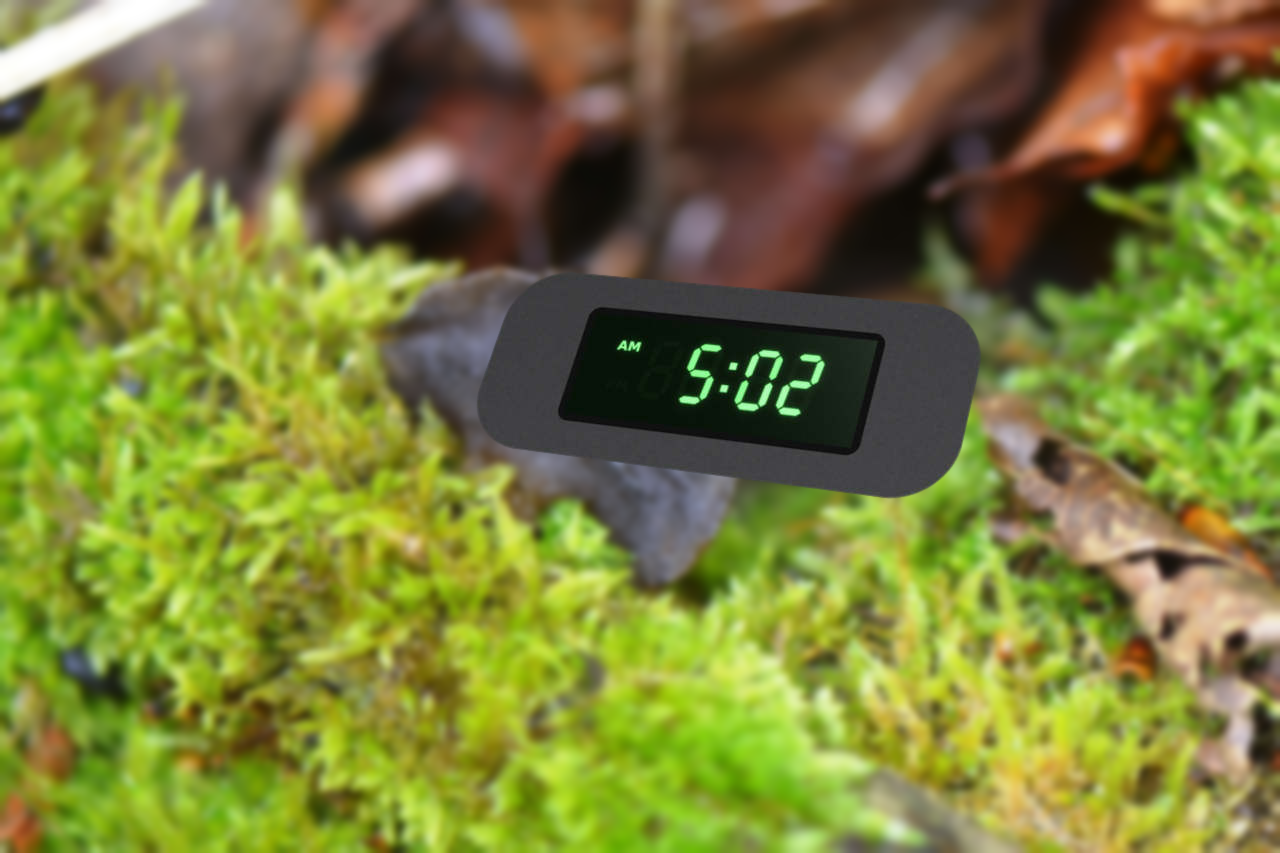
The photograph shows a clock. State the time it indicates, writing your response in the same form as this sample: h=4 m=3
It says h=5 m=2
